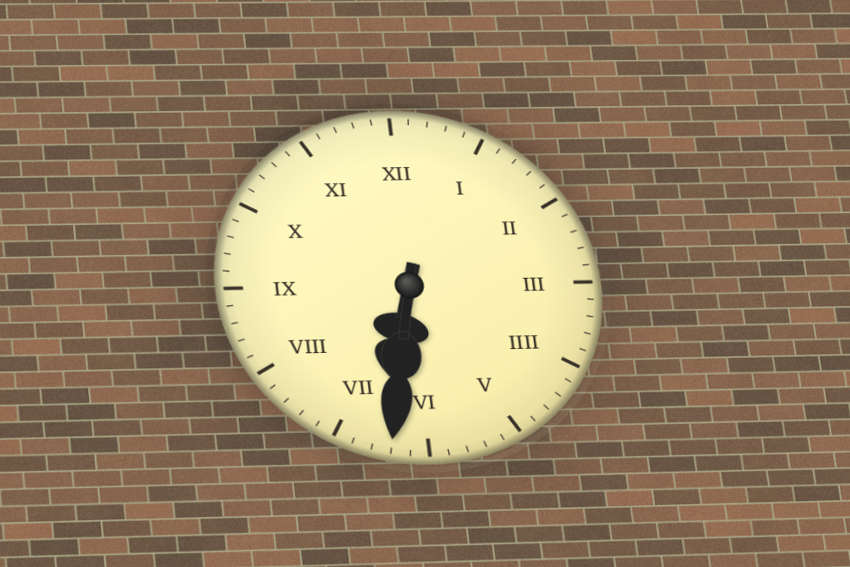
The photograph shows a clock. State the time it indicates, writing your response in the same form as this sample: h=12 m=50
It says h=6 m=32
